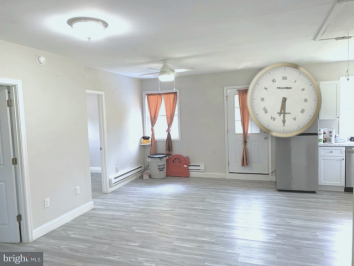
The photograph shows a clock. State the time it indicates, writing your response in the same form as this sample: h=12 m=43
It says h=6 m=30
